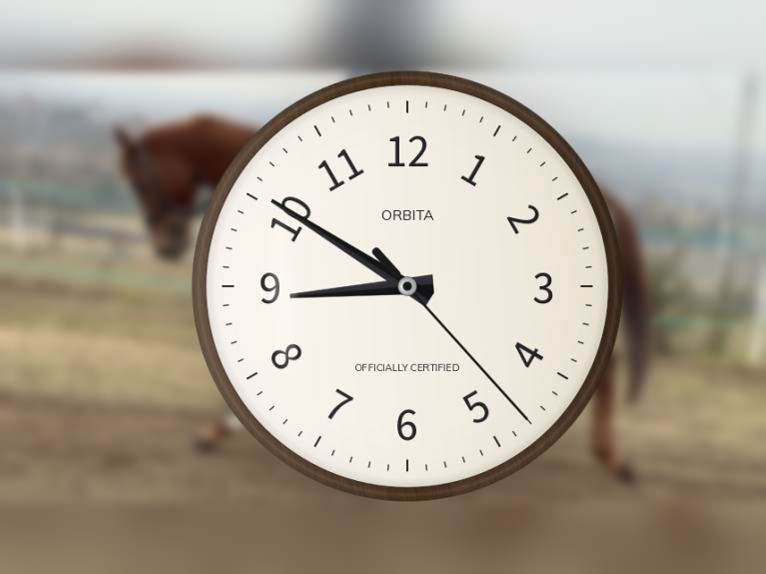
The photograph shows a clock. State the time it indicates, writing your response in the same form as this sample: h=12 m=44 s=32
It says h=8 m=50 s=23
